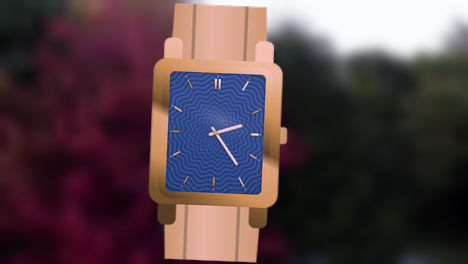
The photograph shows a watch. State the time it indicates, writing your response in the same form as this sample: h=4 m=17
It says h=2 m=24
